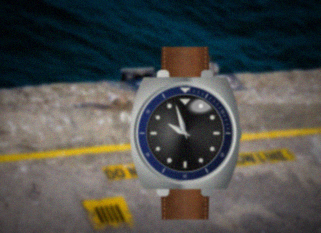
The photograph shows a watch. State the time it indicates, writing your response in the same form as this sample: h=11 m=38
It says h=9 m=57
